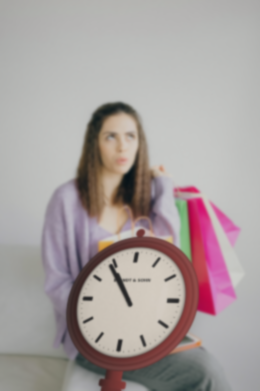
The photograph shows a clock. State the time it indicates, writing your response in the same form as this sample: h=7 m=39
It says h=10 m=54
